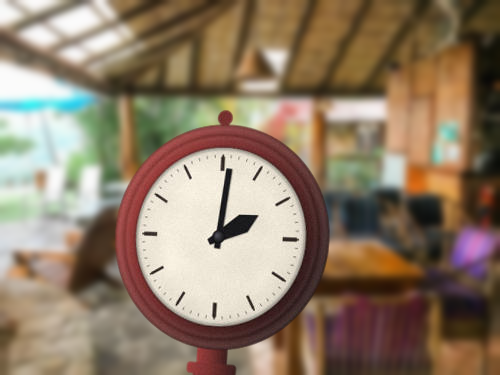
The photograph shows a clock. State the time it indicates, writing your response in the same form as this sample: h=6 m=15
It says h=2 m=1
